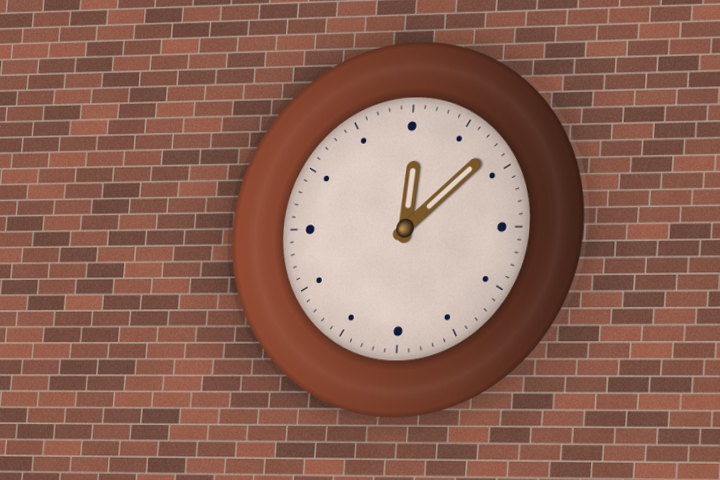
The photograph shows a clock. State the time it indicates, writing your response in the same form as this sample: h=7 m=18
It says h=12 m=8
